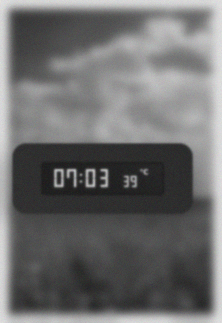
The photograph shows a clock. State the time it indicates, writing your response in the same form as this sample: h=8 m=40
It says h=7 m=3
